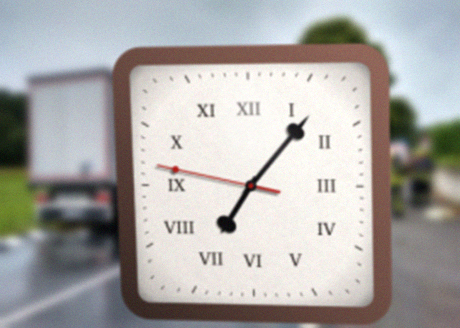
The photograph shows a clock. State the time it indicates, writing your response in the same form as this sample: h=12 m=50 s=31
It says h=7 m=6 s=47
